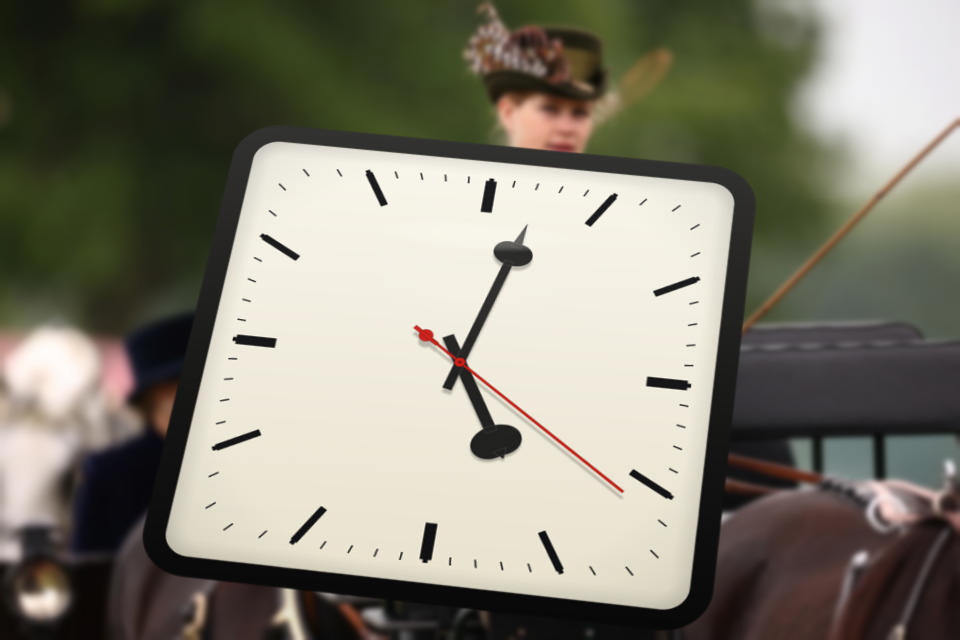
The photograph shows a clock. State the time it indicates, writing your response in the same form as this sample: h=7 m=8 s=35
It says h=5 m=2 s=21
